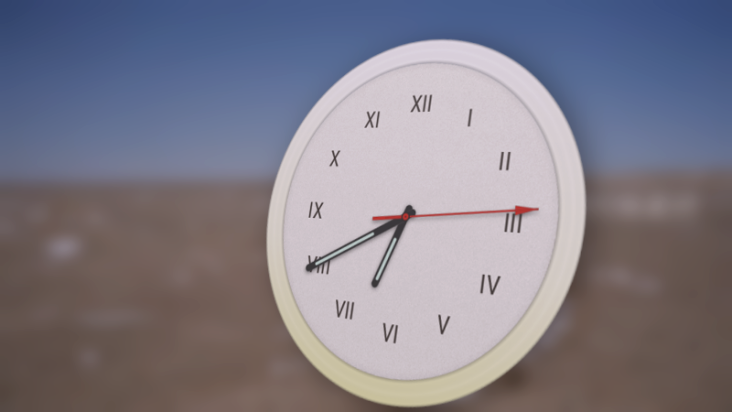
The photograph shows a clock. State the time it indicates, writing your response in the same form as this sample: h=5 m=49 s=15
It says h=6 m=40 s=14
